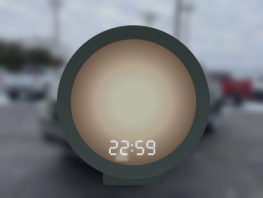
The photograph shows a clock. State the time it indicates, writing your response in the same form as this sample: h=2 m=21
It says h=22 m=59
